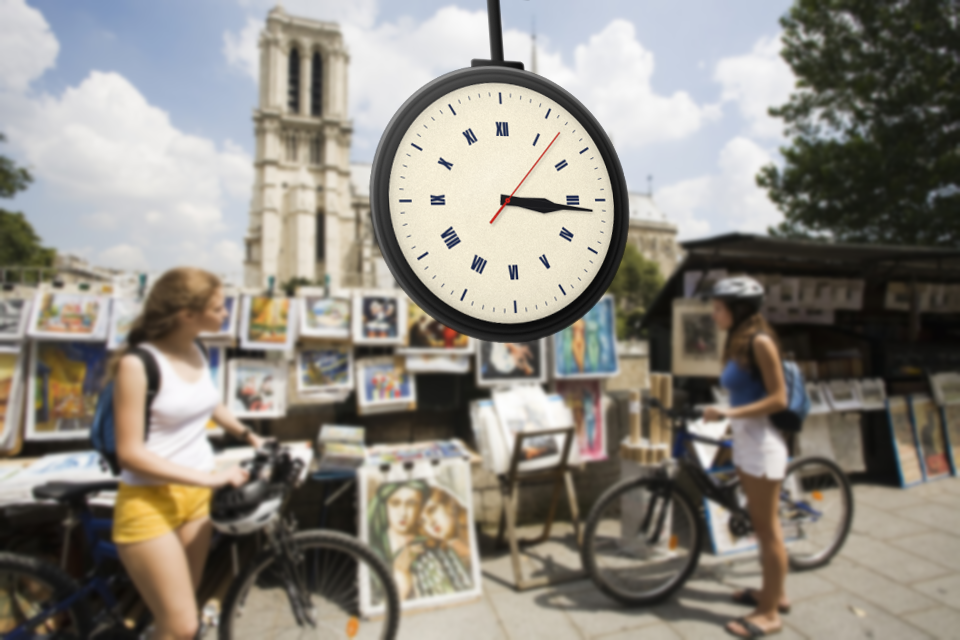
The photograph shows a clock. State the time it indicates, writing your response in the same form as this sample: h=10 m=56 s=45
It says h=3 m=16 s=7
